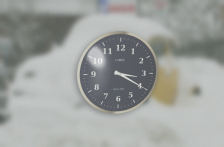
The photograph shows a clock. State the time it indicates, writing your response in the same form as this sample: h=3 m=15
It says h=3 m=20
